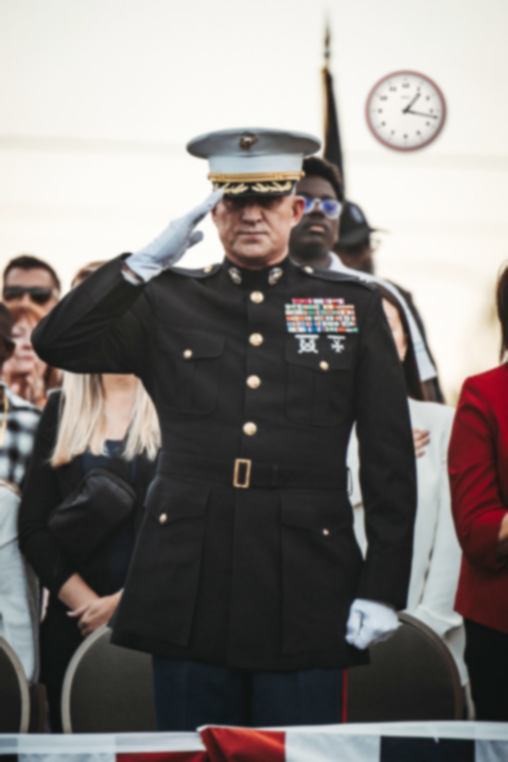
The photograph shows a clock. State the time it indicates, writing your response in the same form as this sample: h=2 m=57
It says h=1 m=17
